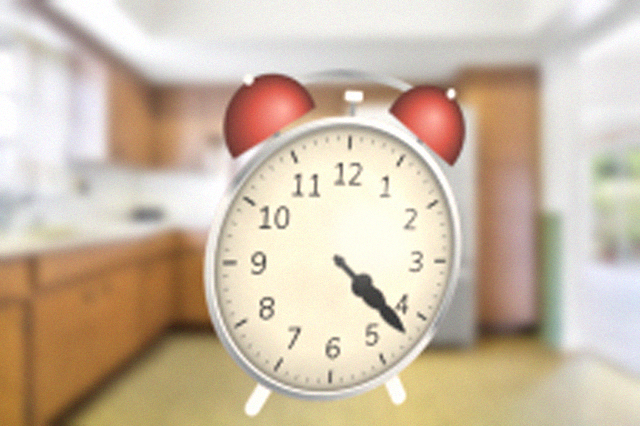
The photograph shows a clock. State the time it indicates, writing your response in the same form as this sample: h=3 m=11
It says h=4 m=22
